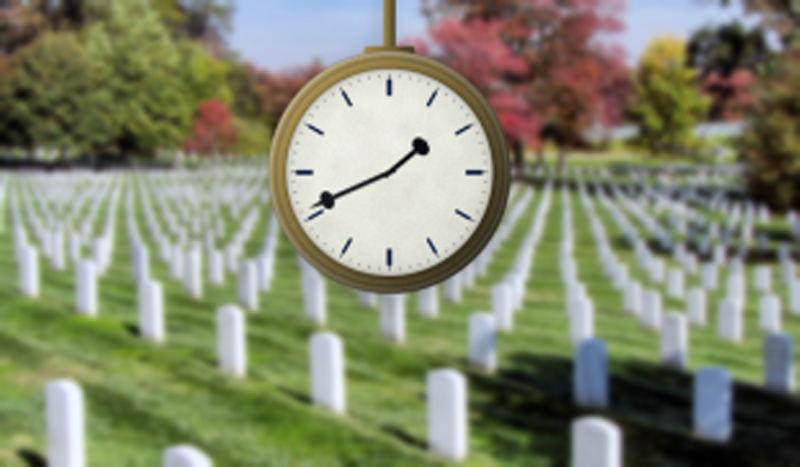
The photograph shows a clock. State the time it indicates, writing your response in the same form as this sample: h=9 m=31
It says h=1 m=41
